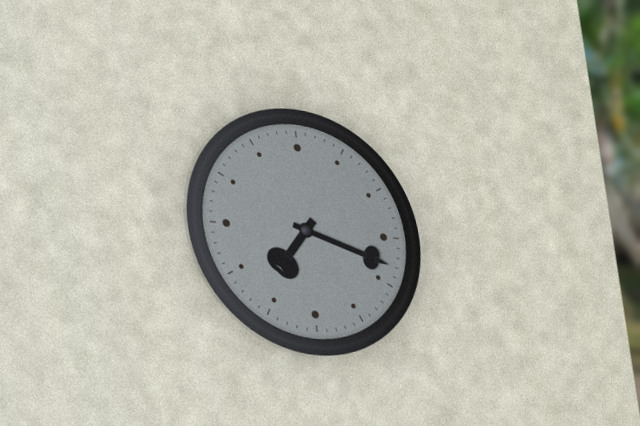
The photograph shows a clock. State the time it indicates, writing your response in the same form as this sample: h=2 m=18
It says h=7 m=18
